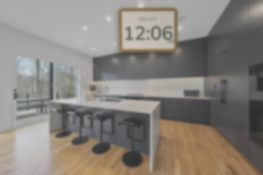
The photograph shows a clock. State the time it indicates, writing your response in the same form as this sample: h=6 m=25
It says h=12 m=6
